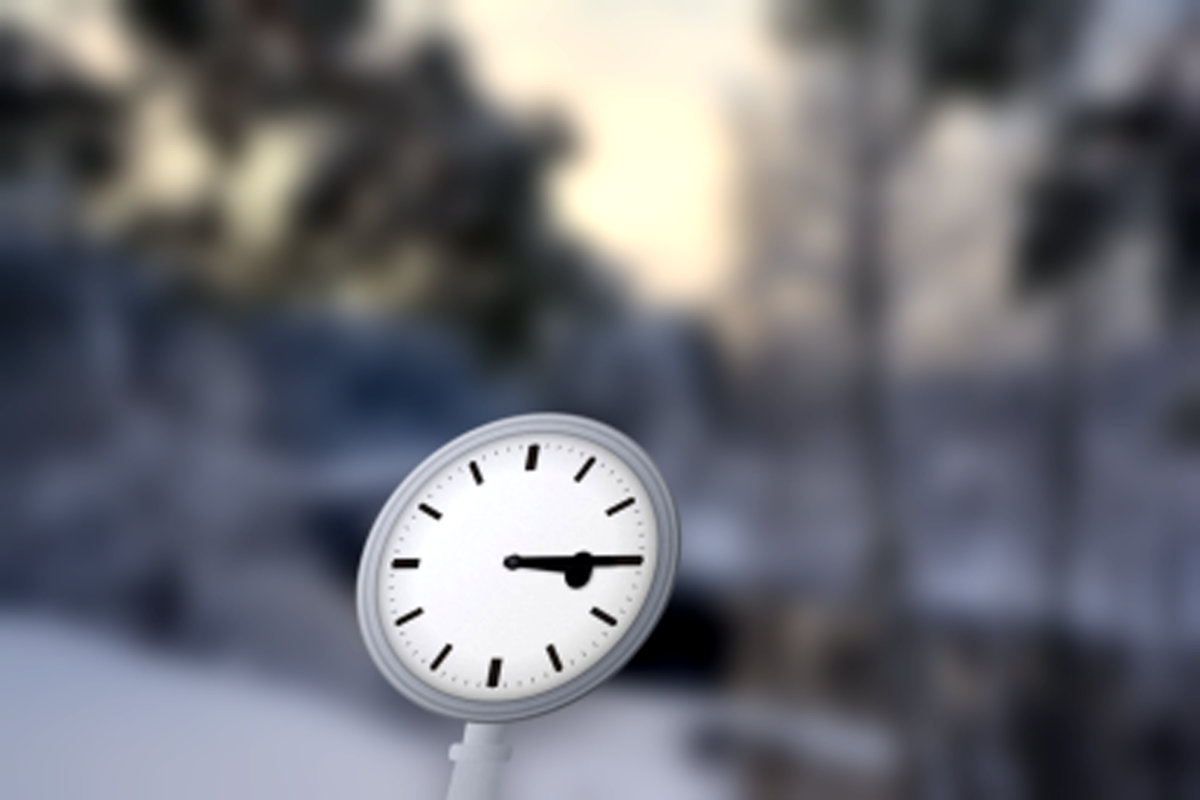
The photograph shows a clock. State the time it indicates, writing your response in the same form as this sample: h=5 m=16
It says h=3 m=15
